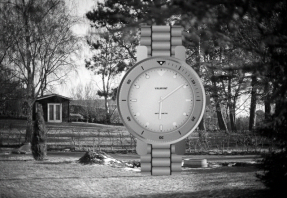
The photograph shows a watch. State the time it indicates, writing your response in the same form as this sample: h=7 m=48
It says h=6 m=9
